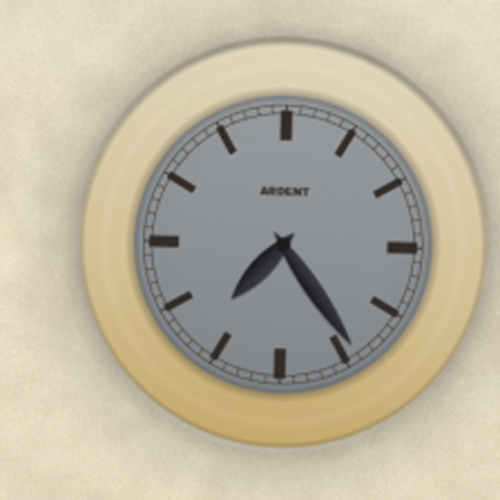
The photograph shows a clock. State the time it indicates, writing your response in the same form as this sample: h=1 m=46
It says h=7 m=24
